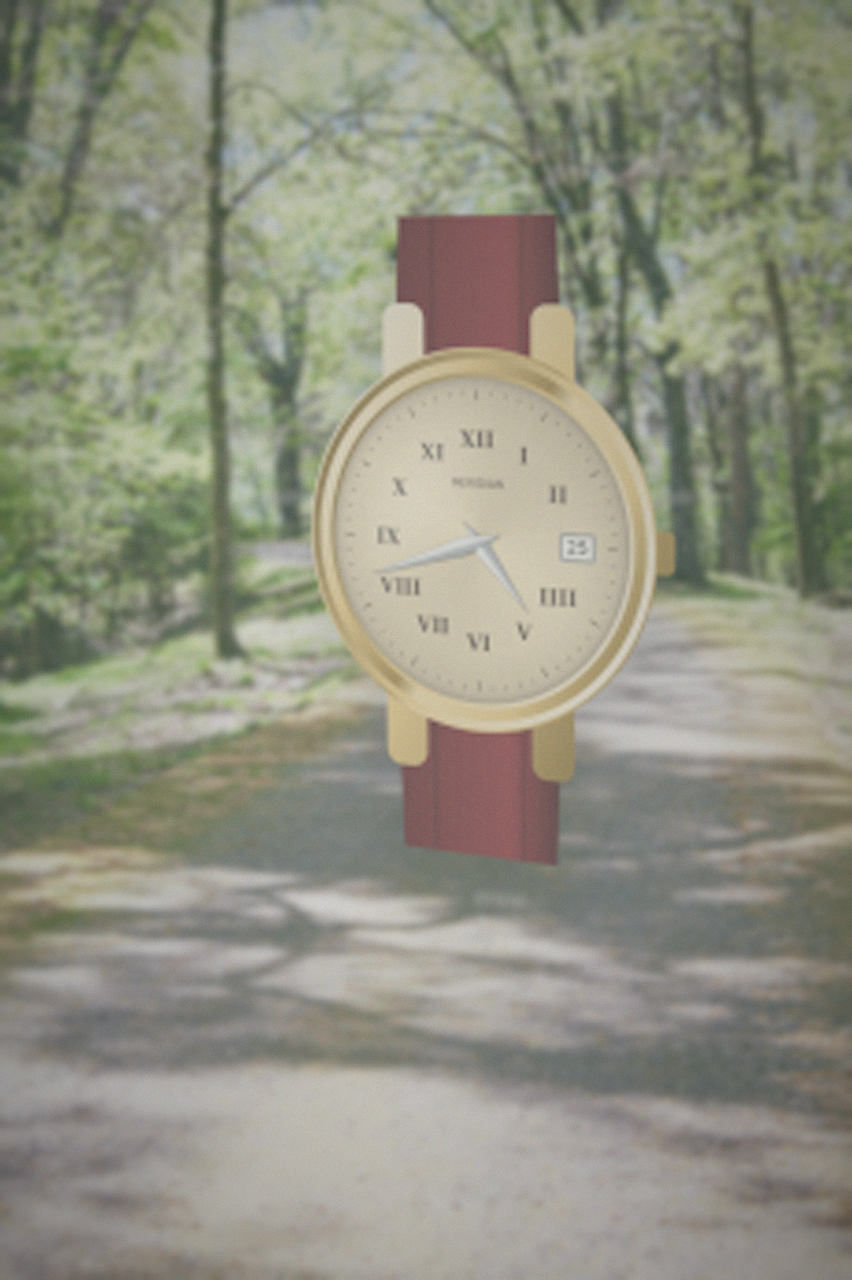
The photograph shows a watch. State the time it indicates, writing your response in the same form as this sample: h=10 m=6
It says h=4 m=42
